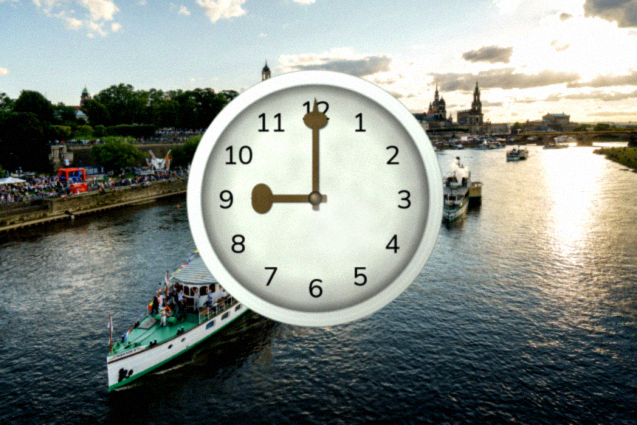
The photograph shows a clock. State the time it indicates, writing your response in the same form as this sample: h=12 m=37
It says h=9 m=0
